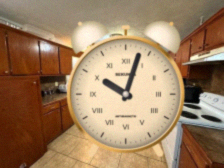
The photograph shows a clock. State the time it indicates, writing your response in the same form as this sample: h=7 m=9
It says h=10 m=3
